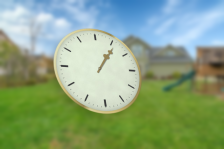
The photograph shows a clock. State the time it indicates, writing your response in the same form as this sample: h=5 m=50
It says h=1 m=6
